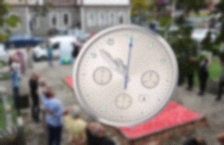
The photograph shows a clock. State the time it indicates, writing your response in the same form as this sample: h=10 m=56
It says h=10 m=52
